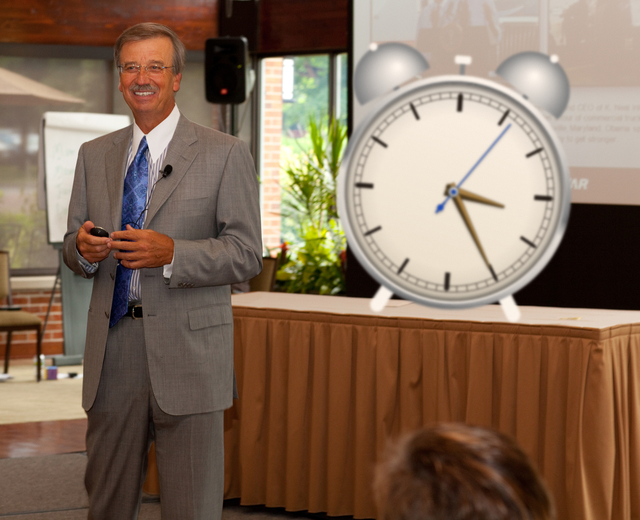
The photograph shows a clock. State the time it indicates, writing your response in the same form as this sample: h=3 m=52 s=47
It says h=3 m=25 s=6
